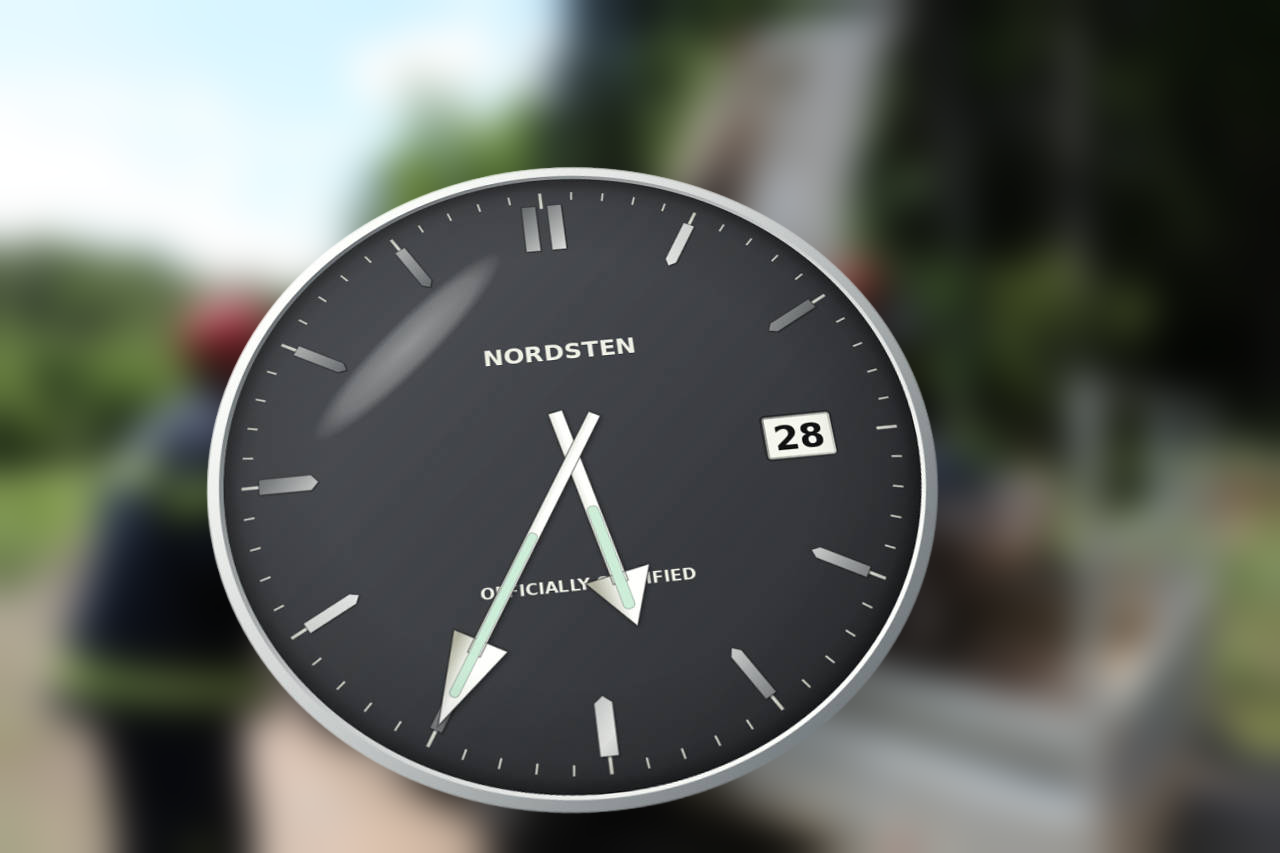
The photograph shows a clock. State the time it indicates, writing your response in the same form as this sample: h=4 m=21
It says h=5 m=35
